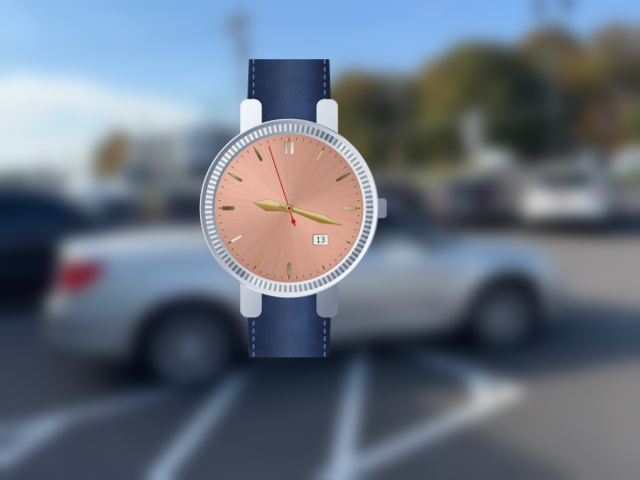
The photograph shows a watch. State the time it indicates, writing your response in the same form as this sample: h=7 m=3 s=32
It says h=9 m=17 s=57
